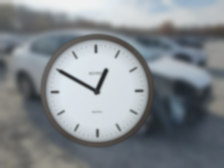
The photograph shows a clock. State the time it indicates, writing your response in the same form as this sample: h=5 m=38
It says h=12 m=50
